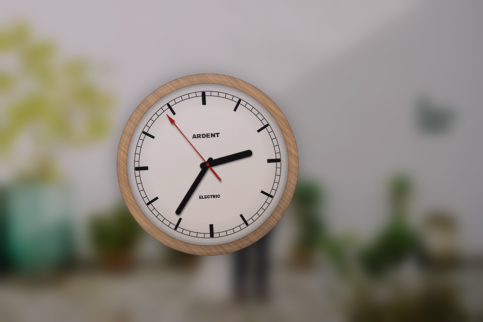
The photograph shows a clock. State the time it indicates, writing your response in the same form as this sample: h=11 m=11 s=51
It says h=2 m=35 s=54
